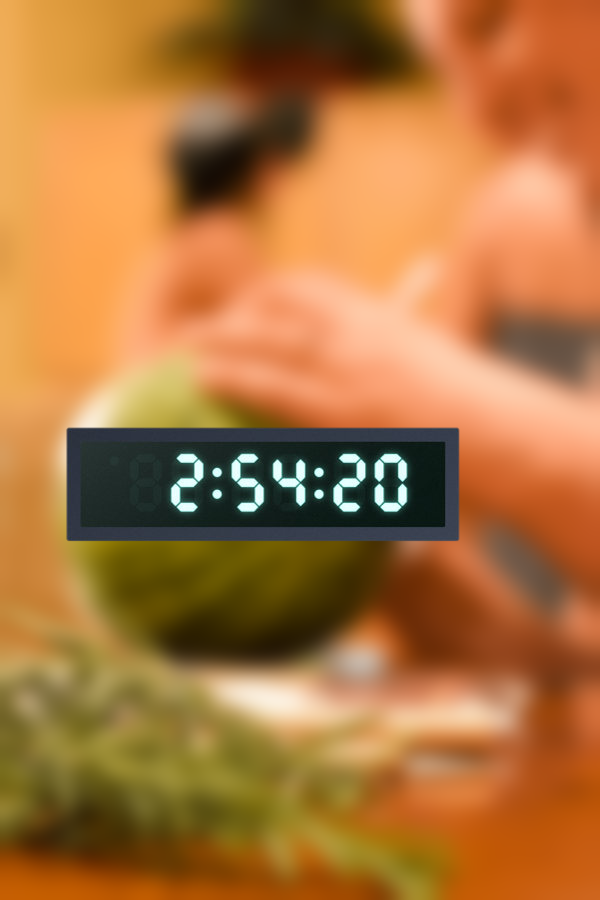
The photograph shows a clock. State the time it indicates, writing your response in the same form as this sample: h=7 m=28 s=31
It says h=2 m=54 s=20
